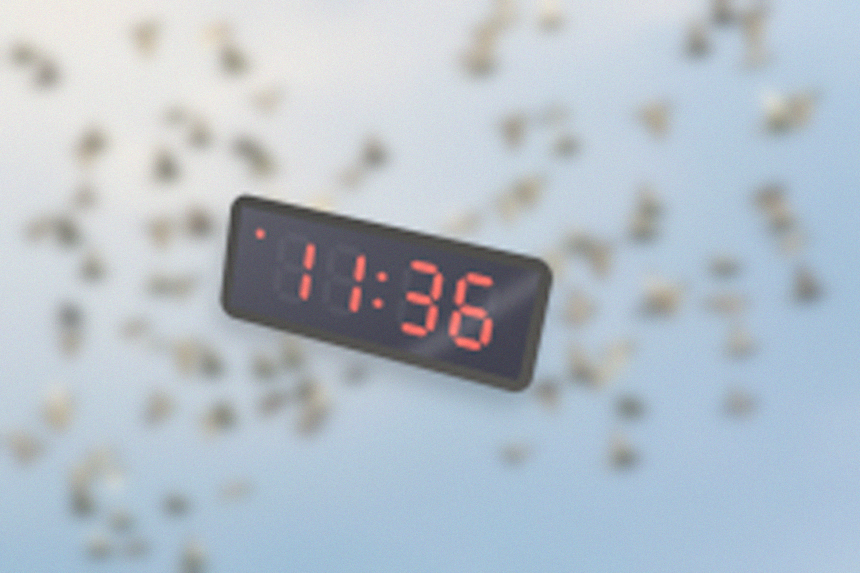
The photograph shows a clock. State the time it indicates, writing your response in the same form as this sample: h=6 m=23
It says h=11 m=36
